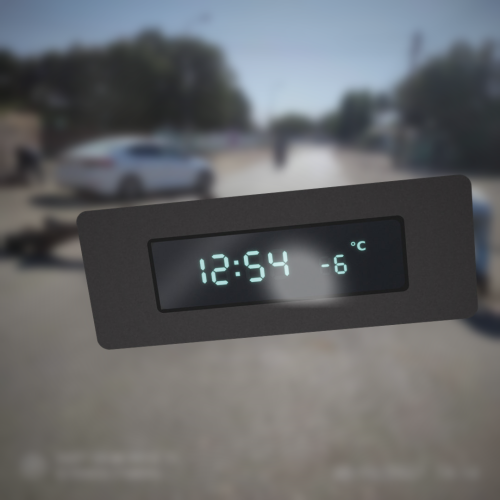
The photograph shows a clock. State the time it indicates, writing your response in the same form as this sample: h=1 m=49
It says h=12 m=54
